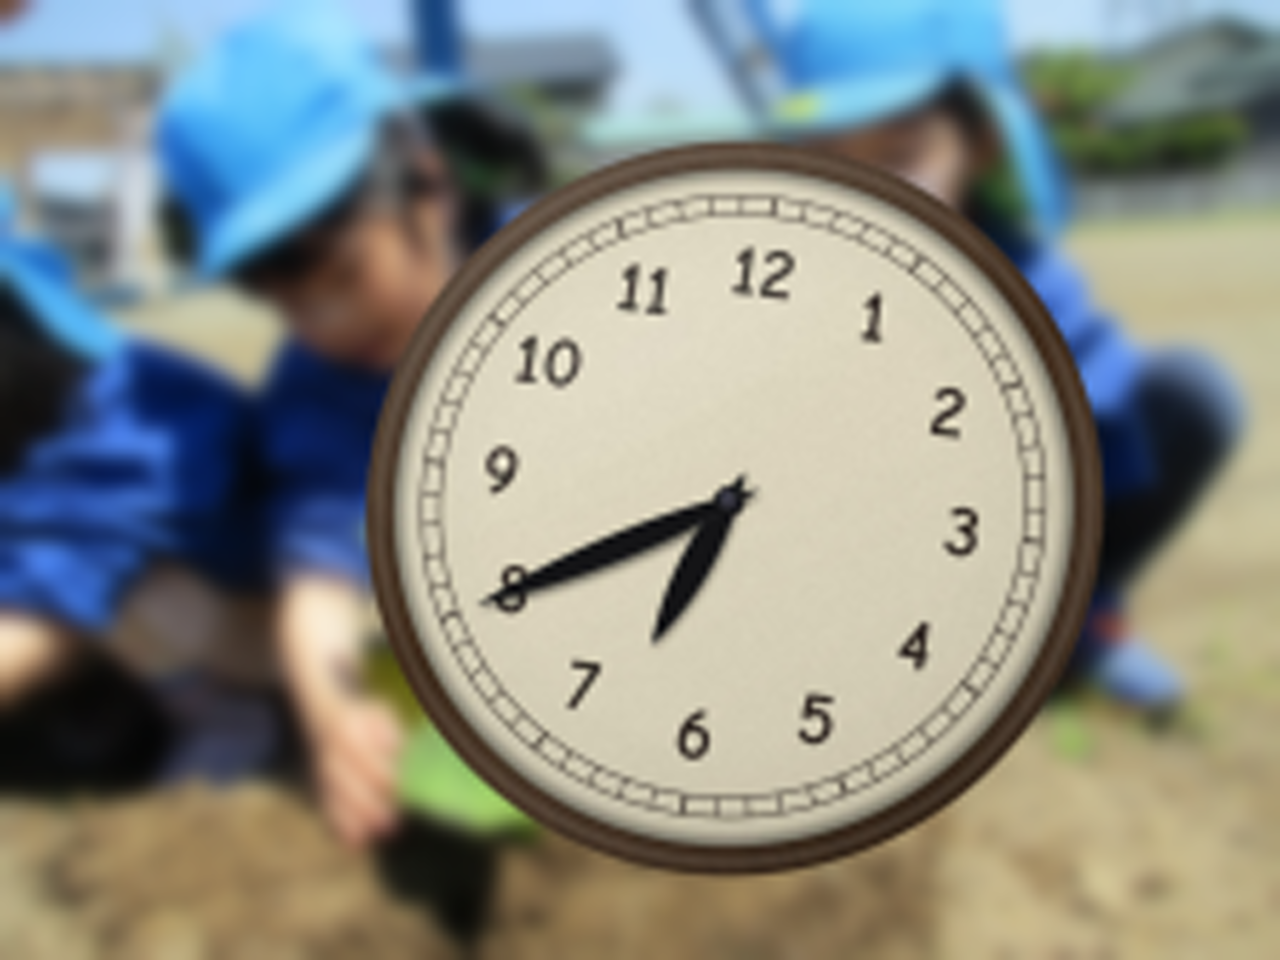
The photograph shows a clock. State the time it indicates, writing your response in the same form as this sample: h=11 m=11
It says h=6 m=40
